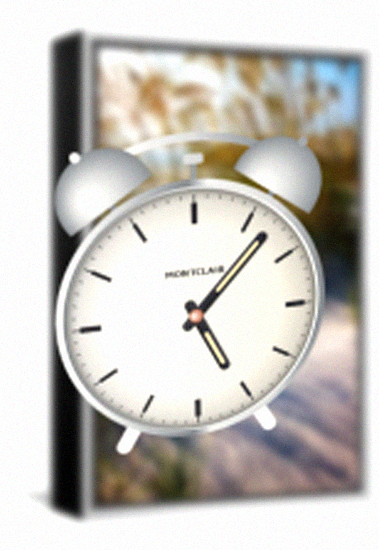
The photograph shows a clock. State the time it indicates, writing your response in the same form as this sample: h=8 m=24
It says h=5 m=7
